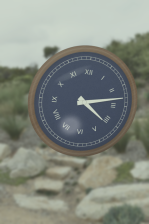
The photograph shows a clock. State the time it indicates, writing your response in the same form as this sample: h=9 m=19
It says h=4 m=13
